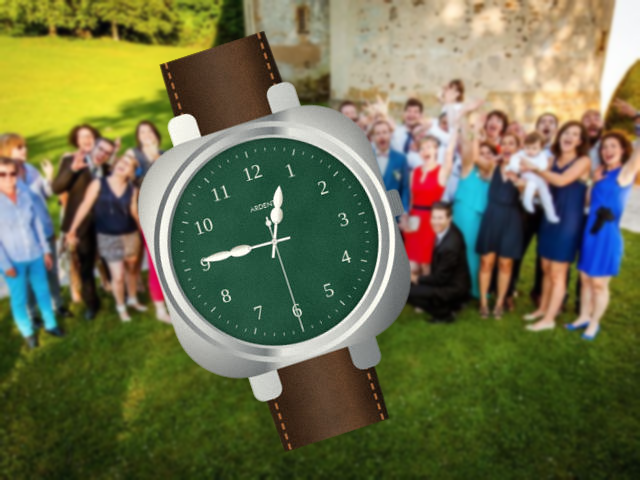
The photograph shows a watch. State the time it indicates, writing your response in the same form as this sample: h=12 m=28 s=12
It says h=12 m=45 s=30
